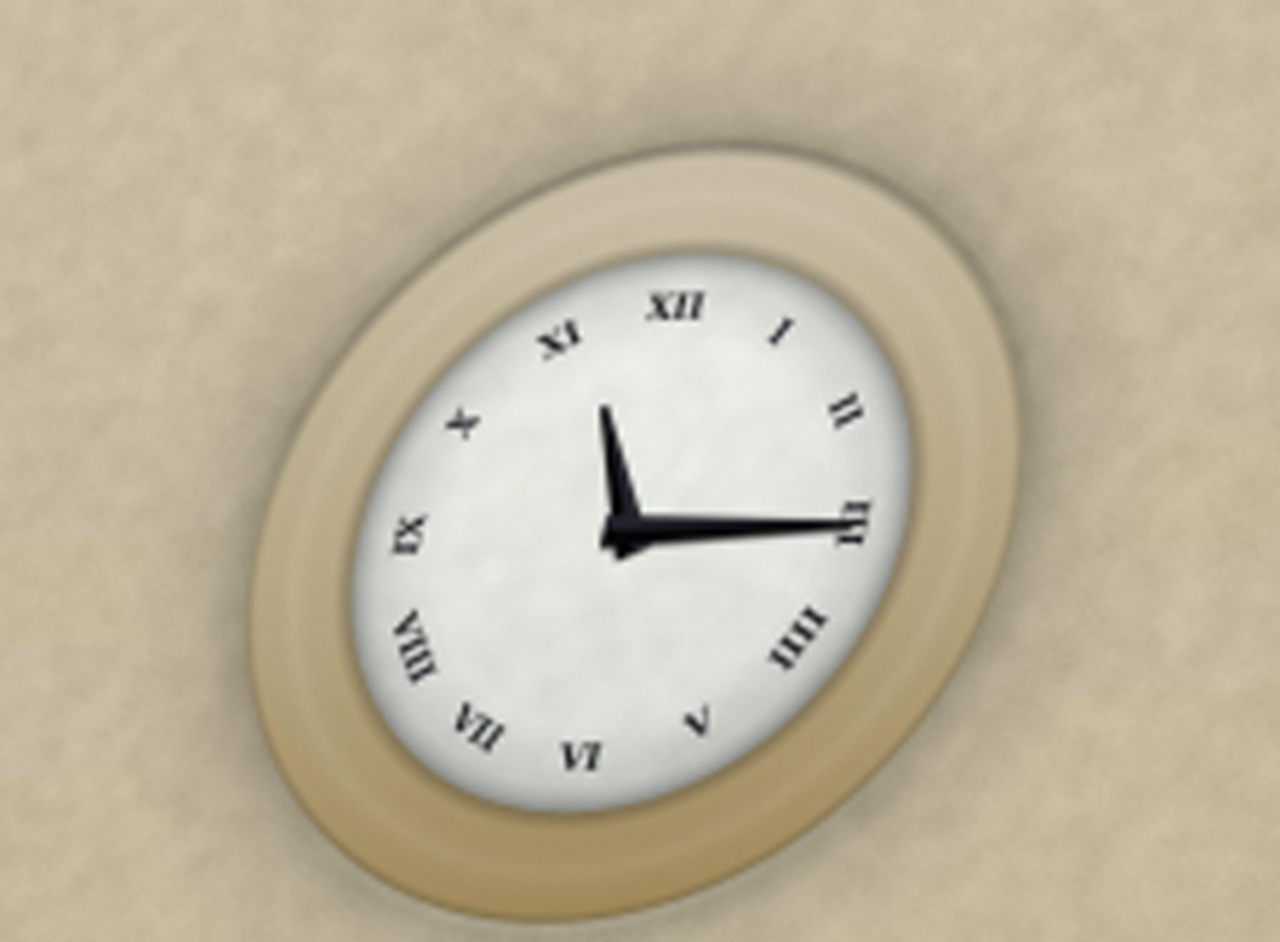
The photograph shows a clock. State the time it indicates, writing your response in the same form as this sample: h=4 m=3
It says h=11 m=15
